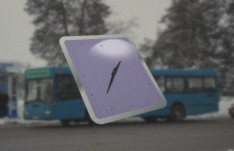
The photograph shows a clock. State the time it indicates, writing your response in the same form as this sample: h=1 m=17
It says h=1 m=37
